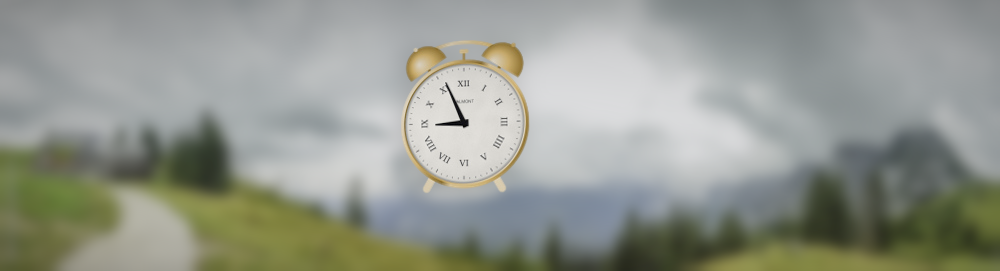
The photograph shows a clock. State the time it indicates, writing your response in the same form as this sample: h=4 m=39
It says h=8 m=56
